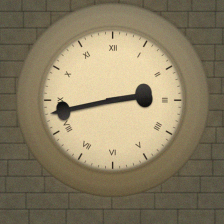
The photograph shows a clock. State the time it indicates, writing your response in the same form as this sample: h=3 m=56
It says h=2 m=43
